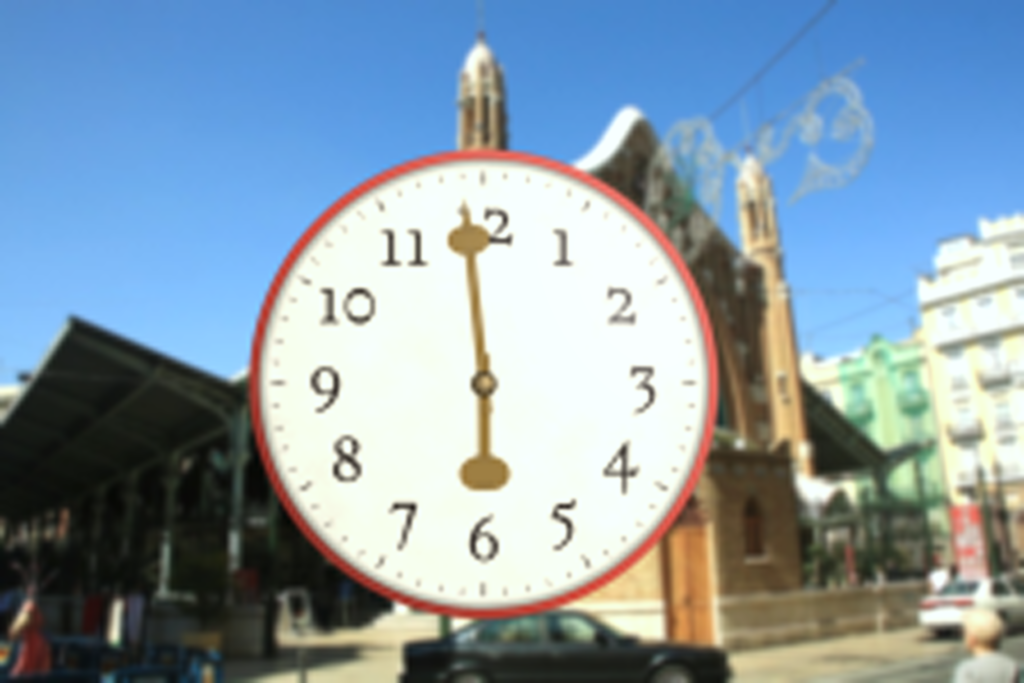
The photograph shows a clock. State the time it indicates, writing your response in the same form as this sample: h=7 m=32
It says h=5 m=59
